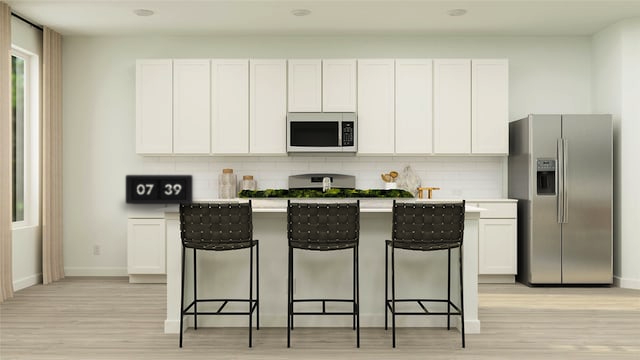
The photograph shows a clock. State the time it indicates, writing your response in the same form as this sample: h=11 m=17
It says h=7 m=39
